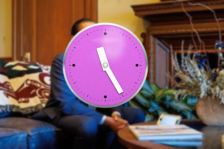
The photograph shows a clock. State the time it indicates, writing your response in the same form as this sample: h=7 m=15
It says h=11 m=25
